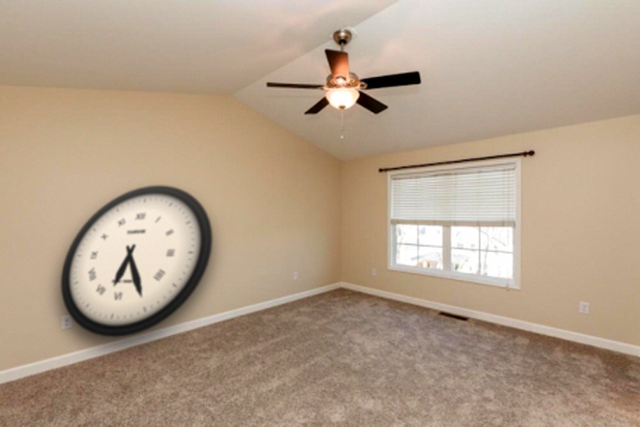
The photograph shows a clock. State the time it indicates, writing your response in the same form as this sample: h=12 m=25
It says h=6 m=25
